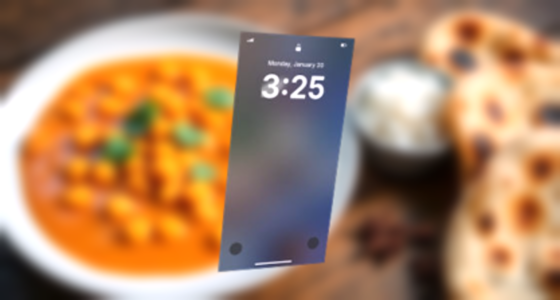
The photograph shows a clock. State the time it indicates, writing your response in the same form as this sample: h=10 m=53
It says h=3 m=25
